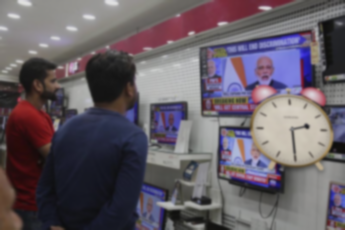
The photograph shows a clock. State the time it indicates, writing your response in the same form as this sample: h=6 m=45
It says h=2 m=30
